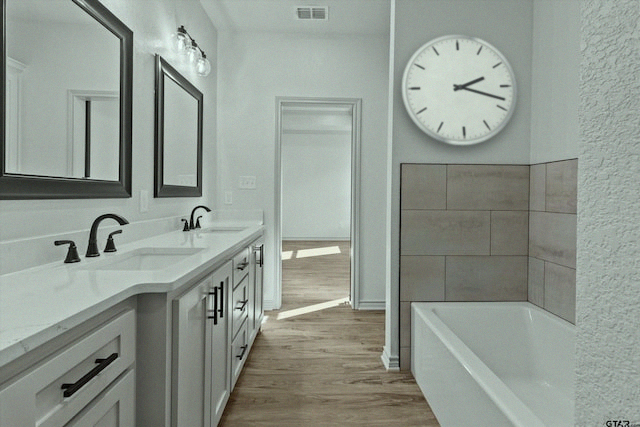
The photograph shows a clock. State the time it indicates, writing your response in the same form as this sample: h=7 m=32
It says h=2 m=18
